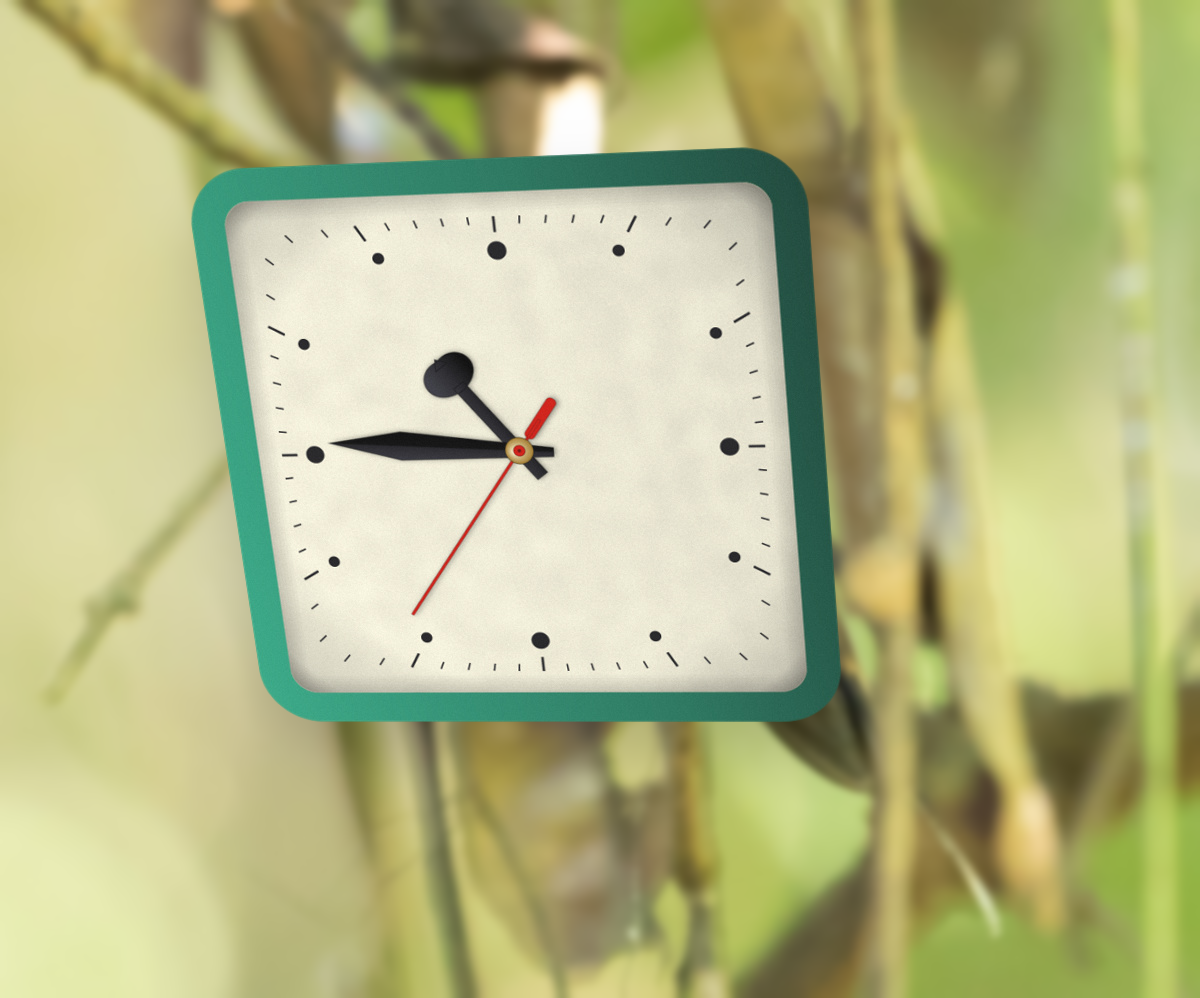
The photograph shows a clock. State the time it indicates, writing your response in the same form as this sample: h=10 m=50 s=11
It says h=10 m=45 s=36
